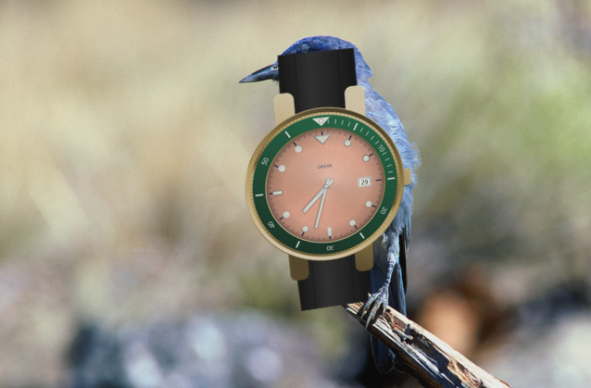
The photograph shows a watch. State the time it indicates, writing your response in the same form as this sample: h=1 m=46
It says h=7 m=33
